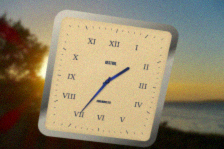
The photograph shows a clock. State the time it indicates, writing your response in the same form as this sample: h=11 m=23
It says h=1 m=35
